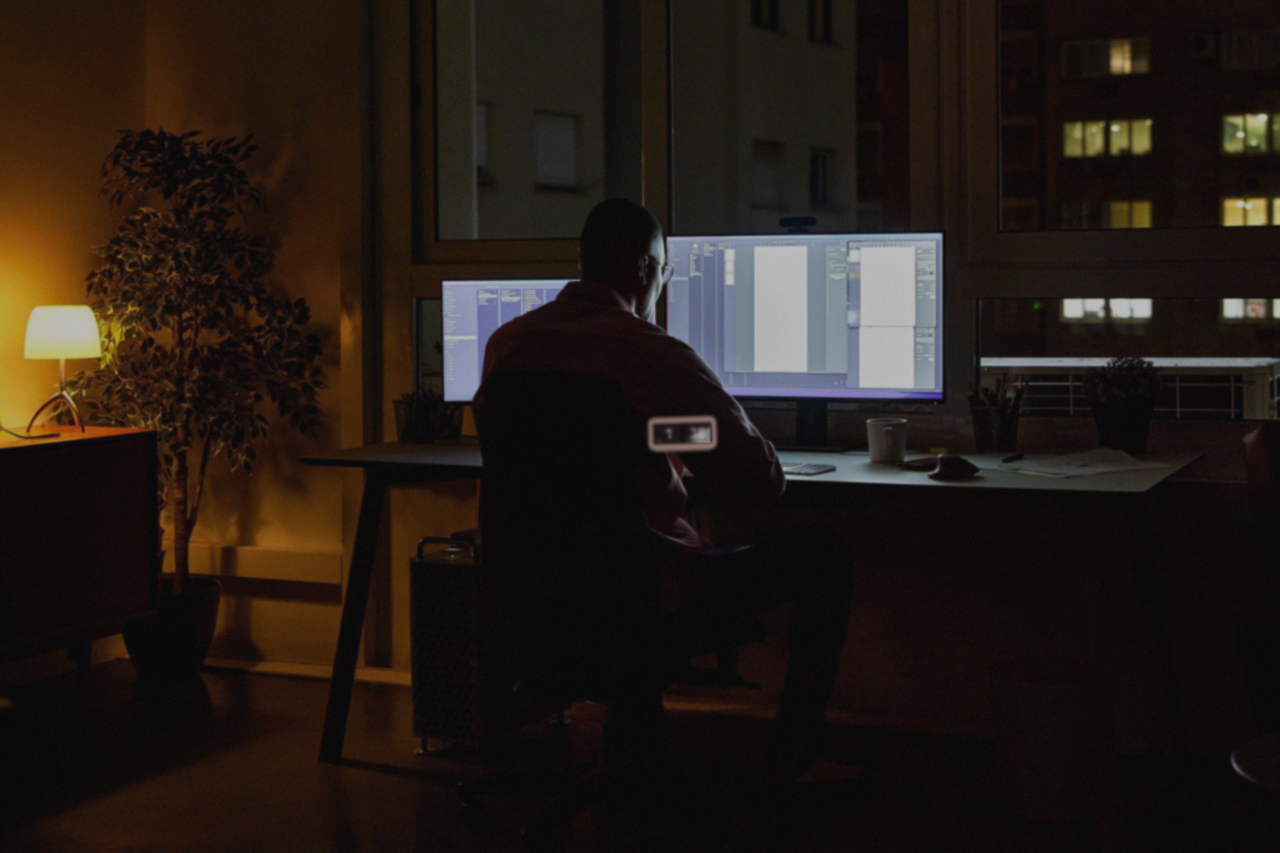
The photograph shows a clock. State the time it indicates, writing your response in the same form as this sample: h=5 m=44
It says h=1 m=38
